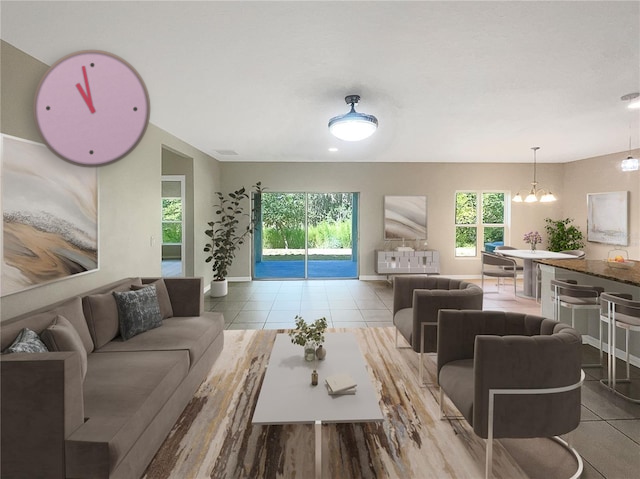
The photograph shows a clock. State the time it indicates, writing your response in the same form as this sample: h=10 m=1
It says h=10 m=58
